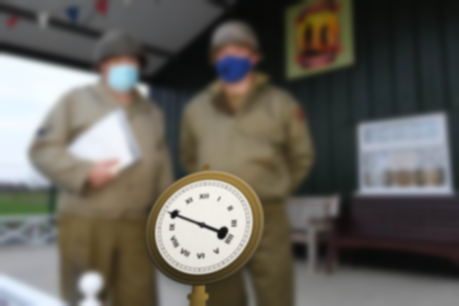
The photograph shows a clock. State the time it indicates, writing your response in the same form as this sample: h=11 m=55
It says h=3 m=49
